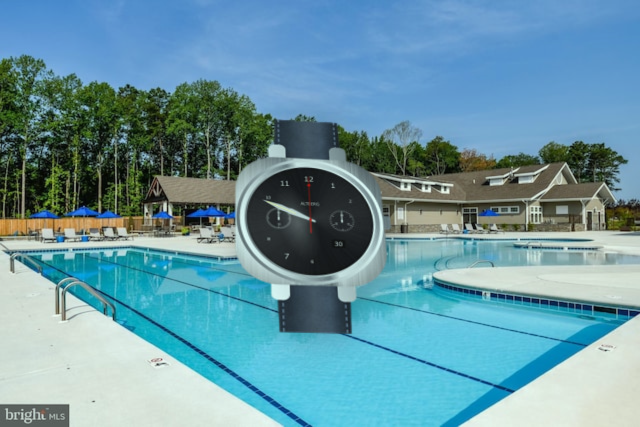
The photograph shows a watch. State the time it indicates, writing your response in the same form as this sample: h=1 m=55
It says h=9 m=49
